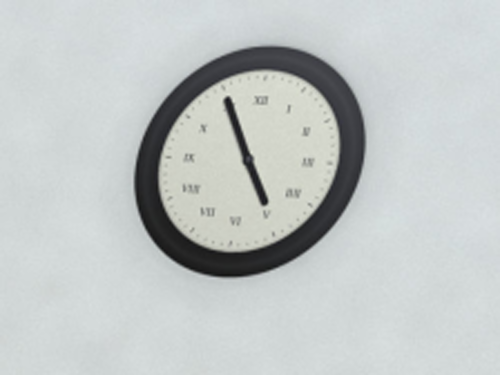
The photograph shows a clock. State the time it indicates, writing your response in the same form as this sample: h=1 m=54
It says h=4 m=55
